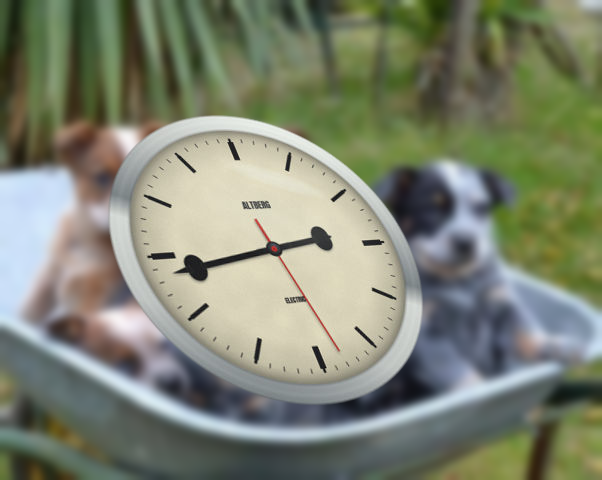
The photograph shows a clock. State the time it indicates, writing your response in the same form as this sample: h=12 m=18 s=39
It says h=2 m=43 s=28
